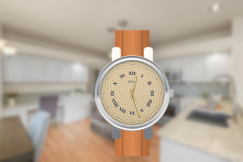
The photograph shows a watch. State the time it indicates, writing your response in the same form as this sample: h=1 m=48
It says h=12 m=27
